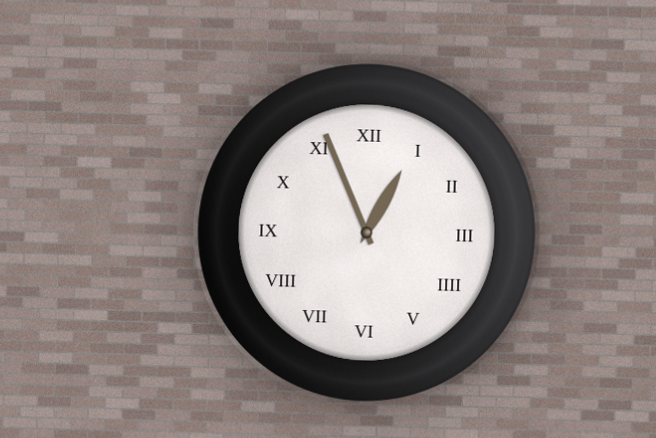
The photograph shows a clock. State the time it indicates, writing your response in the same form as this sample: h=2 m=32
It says h=12 m=56
